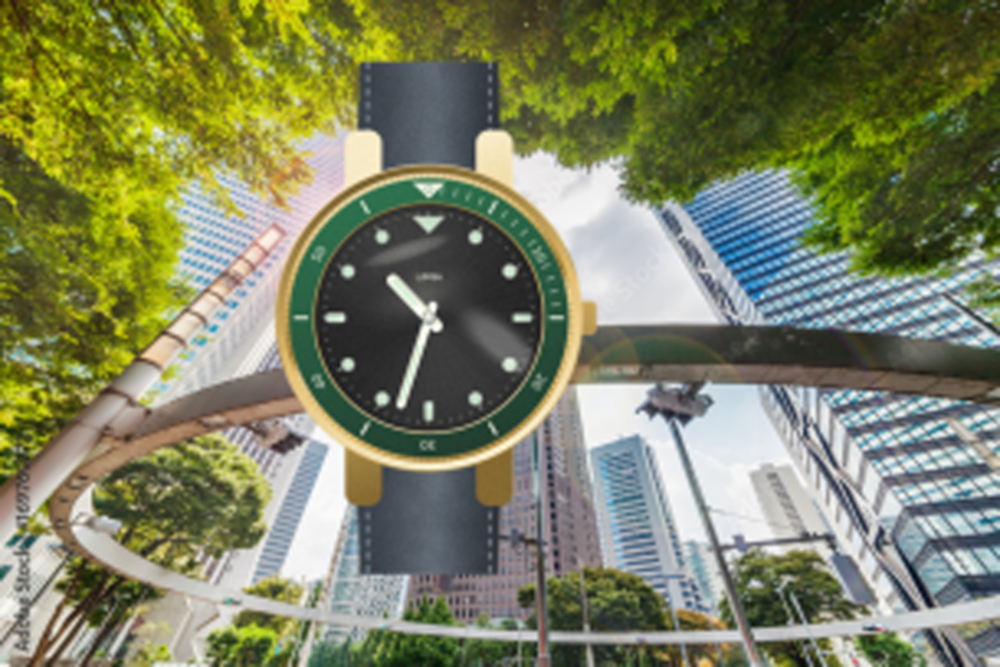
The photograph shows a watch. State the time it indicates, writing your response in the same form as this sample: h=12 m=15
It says h=10 m=33
